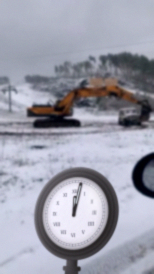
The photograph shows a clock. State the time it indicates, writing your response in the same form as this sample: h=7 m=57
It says h=12 m=2
